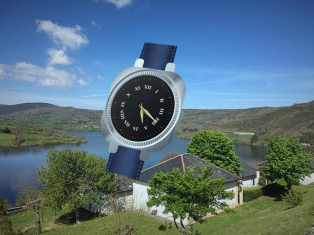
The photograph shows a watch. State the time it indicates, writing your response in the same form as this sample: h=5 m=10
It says h=5 m=20
